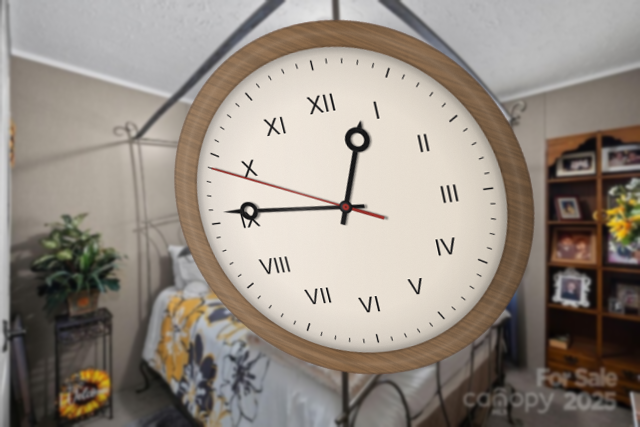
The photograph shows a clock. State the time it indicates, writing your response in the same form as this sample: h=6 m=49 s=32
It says h=12 m=45 s=49
